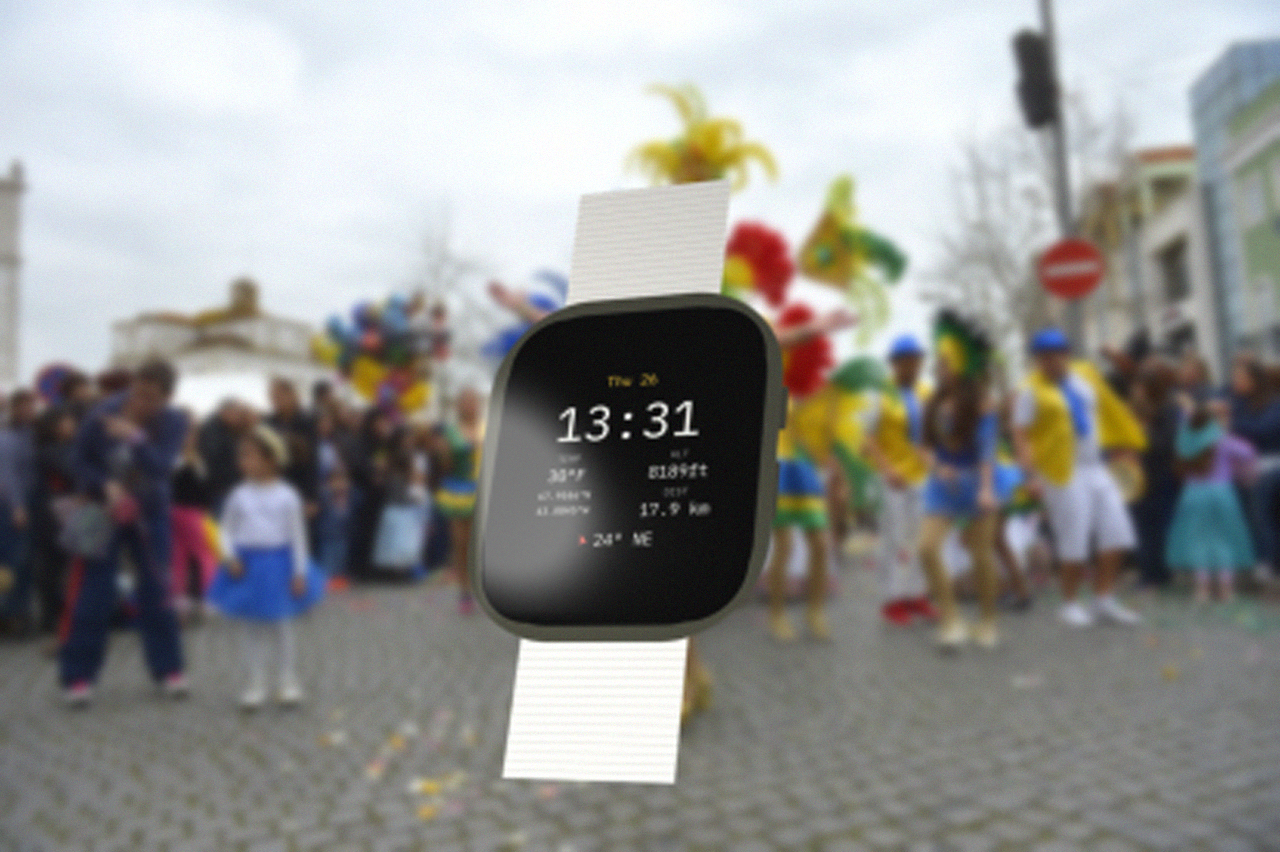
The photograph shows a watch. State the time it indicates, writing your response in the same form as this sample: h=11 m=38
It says h=13 m=31
